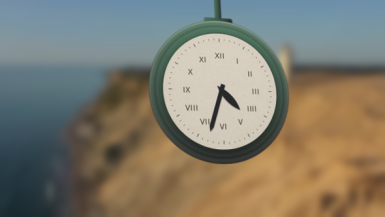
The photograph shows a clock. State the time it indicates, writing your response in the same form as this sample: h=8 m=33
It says h=4 m=33
